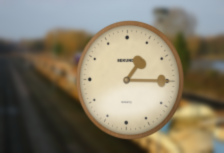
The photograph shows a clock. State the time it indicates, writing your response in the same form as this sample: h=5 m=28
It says h=1 m=15
